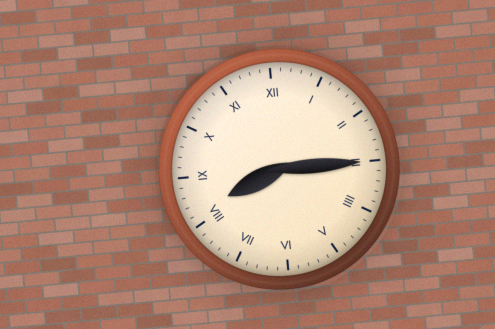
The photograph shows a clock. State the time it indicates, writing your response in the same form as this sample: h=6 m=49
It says h=8 m=15
